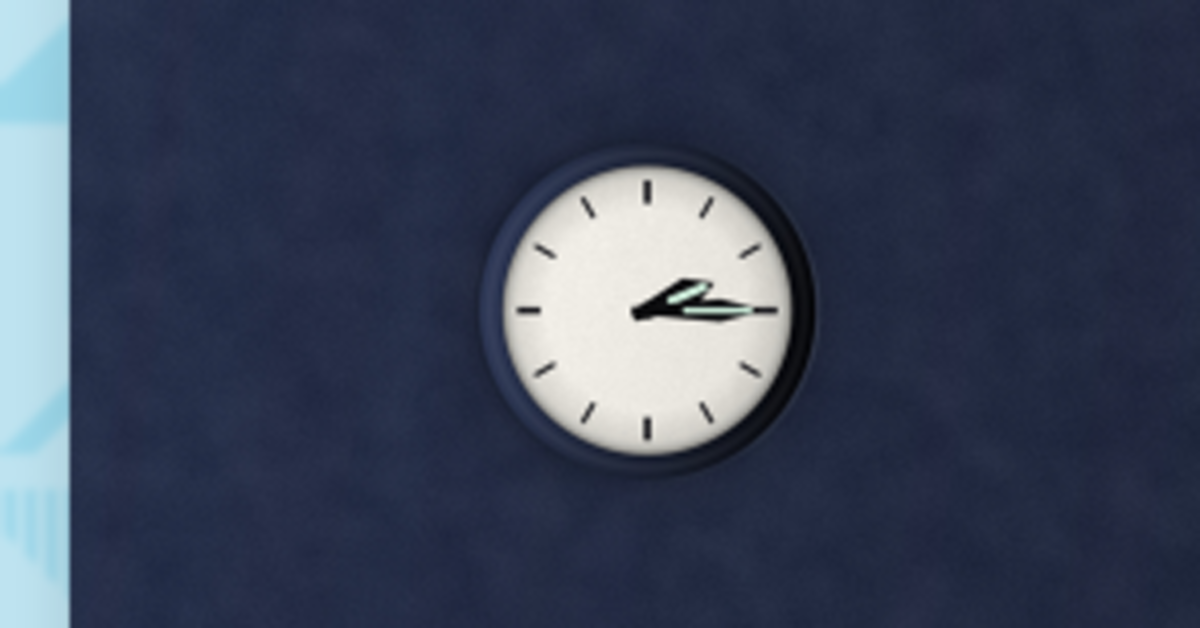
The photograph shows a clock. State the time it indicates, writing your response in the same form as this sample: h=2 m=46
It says h=2 m=15
